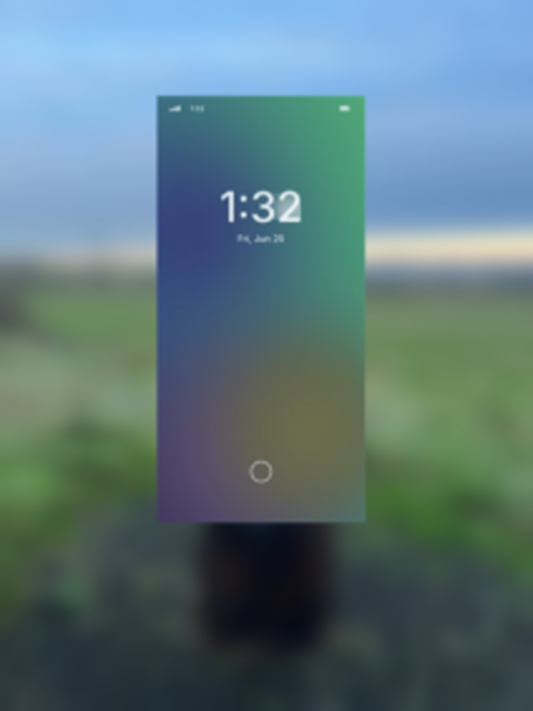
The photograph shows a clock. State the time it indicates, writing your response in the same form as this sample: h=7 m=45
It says h=1 m=32
